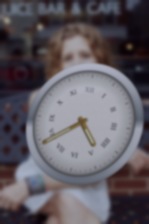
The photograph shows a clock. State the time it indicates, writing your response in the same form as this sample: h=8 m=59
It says h=4 m=39
